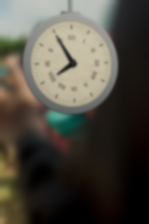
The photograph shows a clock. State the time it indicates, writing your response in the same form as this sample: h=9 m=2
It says h=7 m=55
